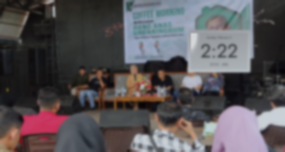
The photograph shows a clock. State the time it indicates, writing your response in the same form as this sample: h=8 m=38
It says h=2 m=22
